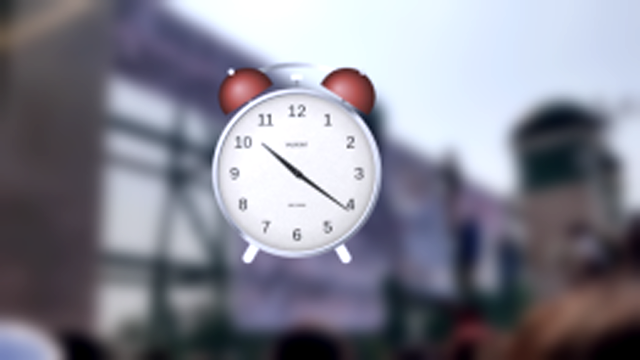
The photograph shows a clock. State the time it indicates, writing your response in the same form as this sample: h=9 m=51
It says h=10 m=21
